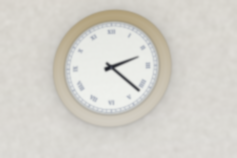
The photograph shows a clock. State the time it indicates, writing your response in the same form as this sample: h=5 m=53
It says h=2 m=22
